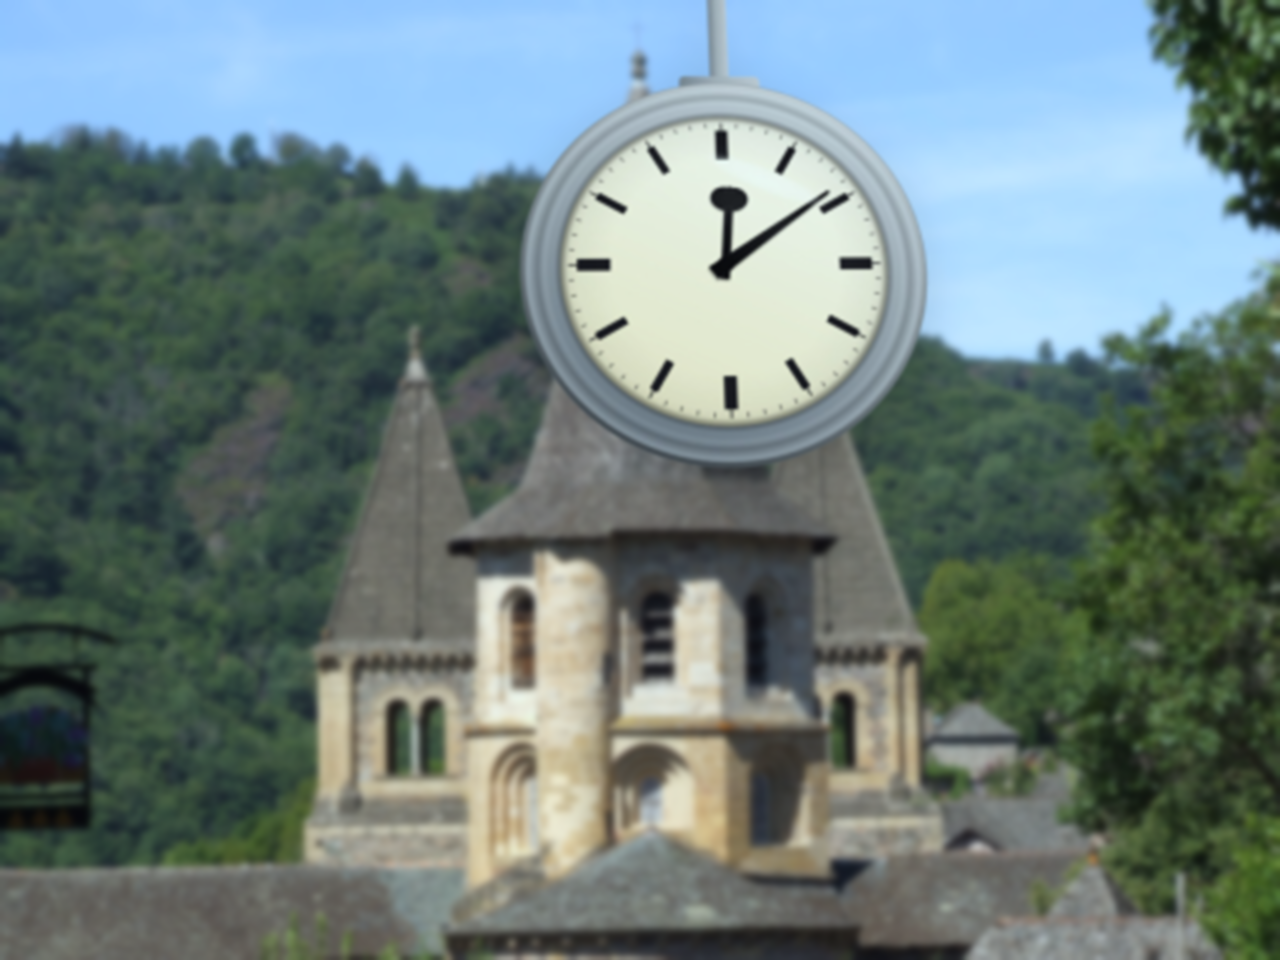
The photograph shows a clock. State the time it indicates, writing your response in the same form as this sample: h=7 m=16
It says h=12 m=9
